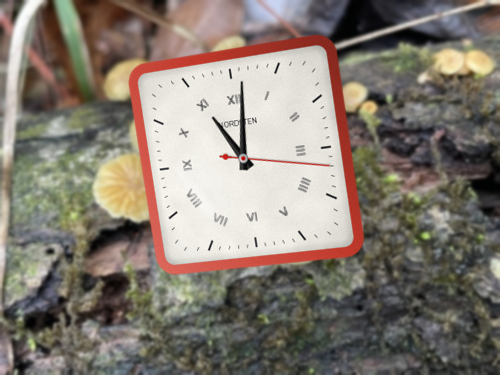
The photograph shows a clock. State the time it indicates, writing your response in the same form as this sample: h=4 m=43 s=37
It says h=11 m=1 s=17
